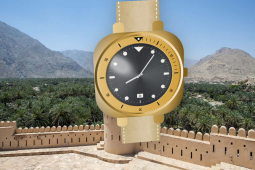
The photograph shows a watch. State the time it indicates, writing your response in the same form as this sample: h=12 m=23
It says h=8 m=6
